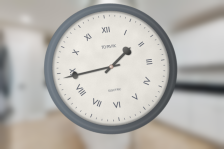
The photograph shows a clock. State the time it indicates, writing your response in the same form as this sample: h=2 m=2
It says h=1 m=44
